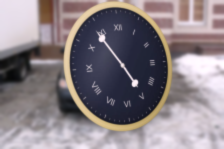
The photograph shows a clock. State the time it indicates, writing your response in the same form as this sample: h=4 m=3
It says h=4 m=54
